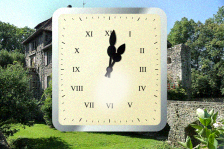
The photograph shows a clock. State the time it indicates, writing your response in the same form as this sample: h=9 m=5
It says h=1 m=1
